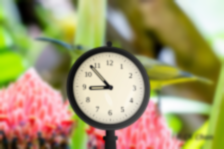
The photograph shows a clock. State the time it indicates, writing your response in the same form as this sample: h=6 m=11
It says h=8 m=53
